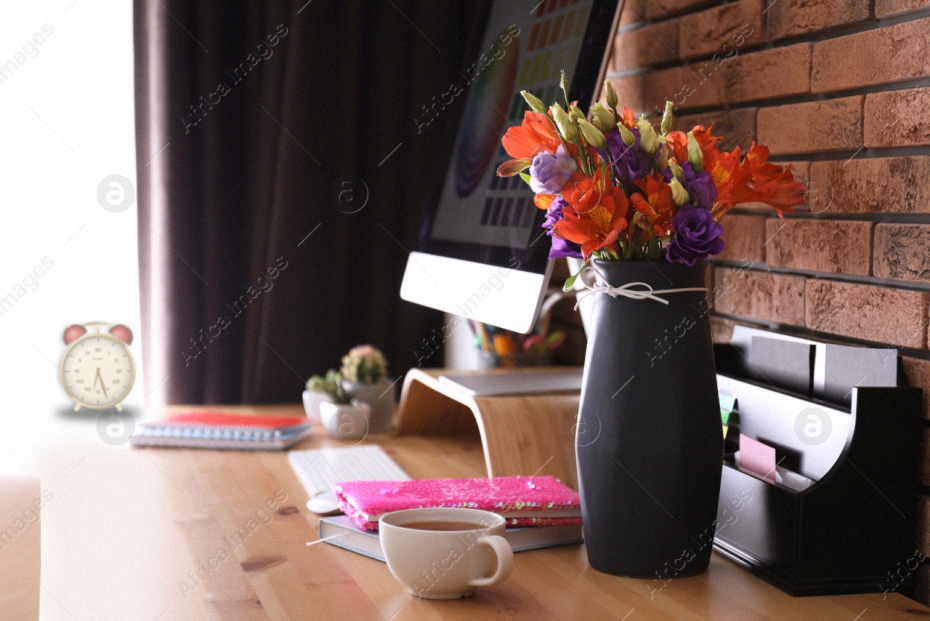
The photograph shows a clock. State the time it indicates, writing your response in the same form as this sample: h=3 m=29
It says h=6 m=27
